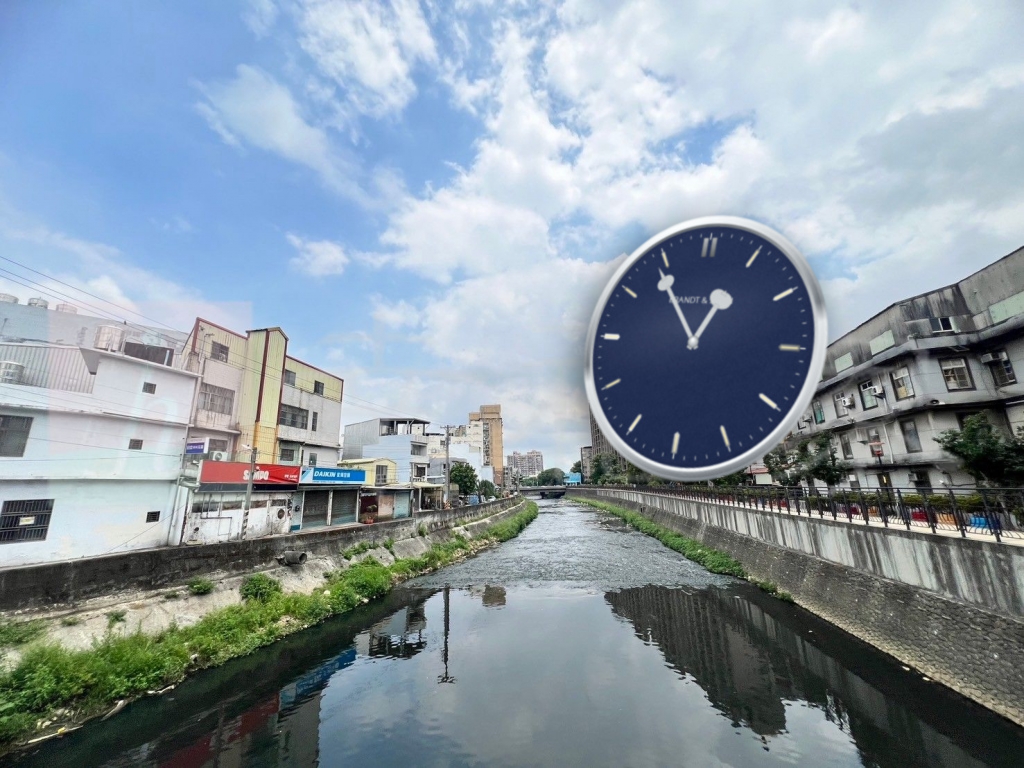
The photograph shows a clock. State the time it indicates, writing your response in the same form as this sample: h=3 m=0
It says h=12 m=54
